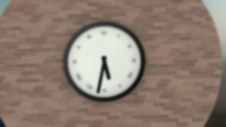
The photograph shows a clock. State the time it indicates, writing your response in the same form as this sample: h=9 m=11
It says h=5 m=32
